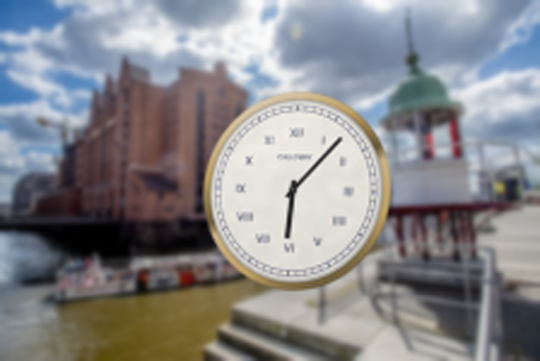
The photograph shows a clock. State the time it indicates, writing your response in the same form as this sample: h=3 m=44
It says h=6 m=7
